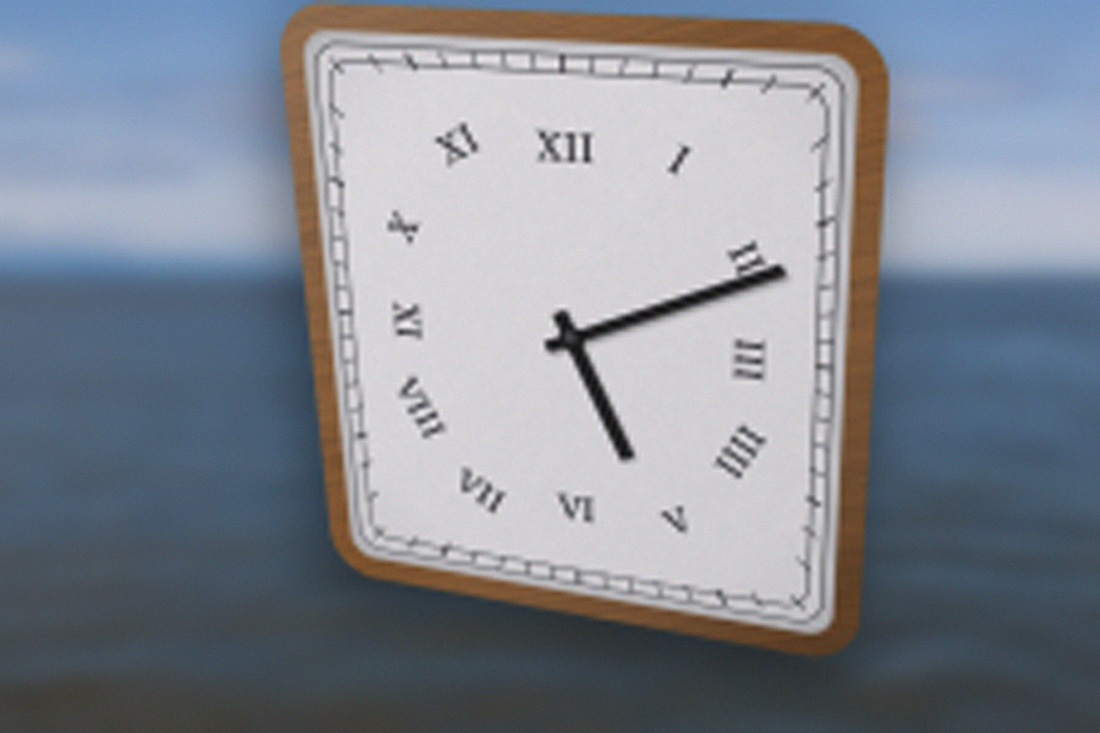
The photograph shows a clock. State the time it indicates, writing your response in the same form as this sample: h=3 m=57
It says h=5 m=11
